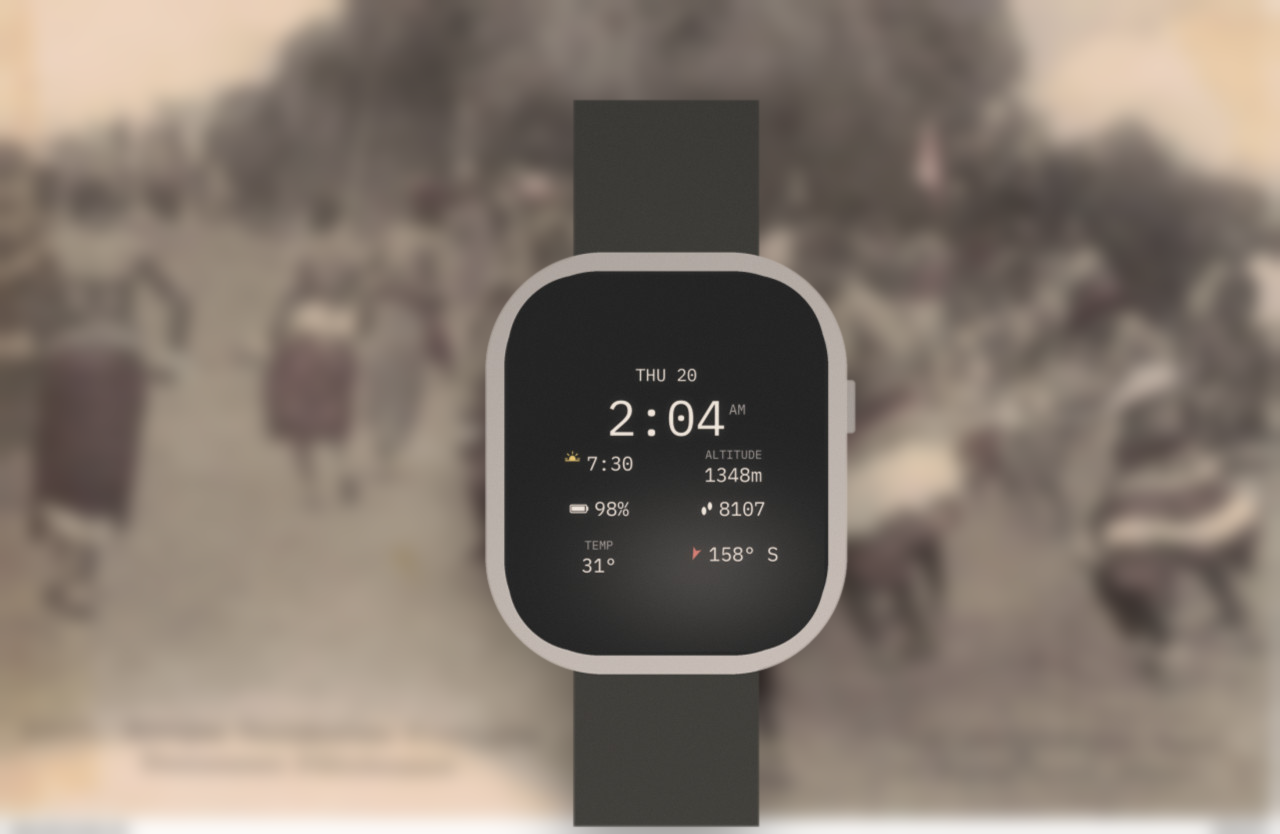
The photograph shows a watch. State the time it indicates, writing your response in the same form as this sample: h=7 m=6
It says h=2 m=4
